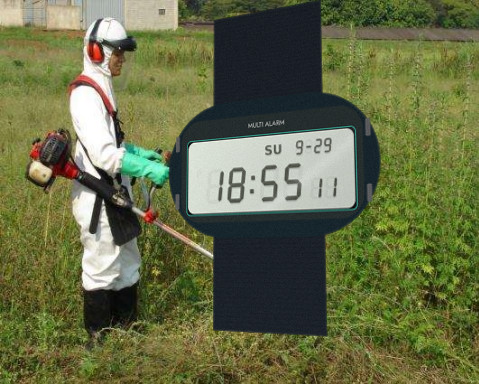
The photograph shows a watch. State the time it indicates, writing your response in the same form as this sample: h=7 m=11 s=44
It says h=18 m=55 s=11
